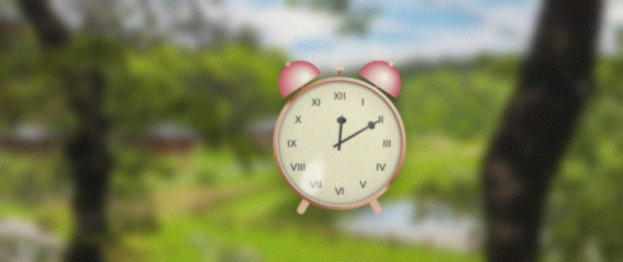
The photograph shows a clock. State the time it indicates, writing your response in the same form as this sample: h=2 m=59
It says h=12 m=10
